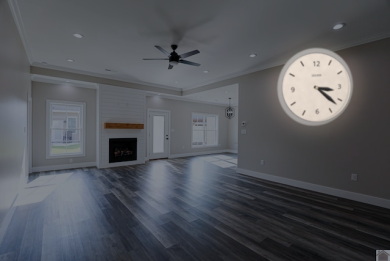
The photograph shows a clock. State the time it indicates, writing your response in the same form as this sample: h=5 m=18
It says h=3 m=22
